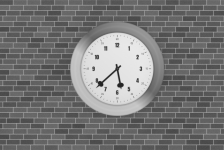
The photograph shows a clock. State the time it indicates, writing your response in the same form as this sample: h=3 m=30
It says h=5 m=38
